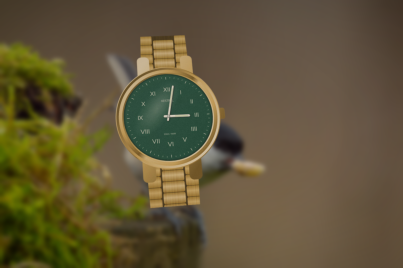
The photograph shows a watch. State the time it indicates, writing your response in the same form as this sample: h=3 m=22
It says h=3 m=2
